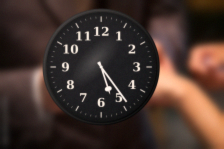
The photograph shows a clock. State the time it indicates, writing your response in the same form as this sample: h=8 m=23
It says h=5 m=24
